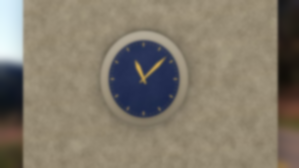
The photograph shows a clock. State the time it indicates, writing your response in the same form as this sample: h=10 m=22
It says h=11 m=8
